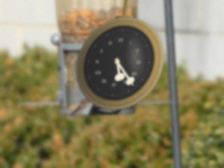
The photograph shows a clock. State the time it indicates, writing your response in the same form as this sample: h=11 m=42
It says h=5 m=23
